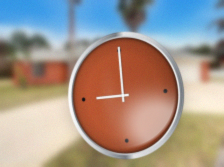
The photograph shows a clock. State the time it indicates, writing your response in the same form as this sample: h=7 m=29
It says h=9 m=0
